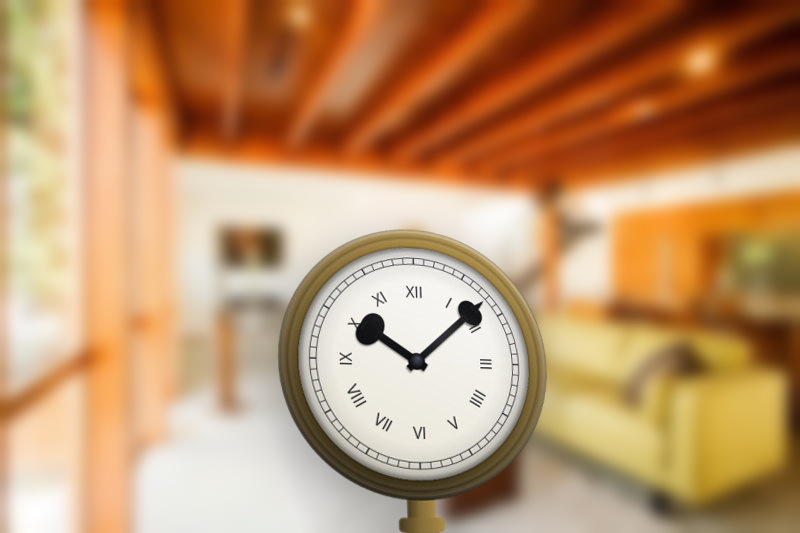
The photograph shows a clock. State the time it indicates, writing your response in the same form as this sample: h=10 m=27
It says h=10 m=8
